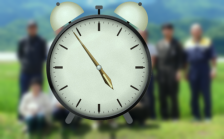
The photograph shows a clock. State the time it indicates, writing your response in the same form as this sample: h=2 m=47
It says h=4 m=54
